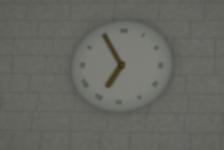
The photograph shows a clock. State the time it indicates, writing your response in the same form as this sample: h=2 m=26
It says h=6 m=55
